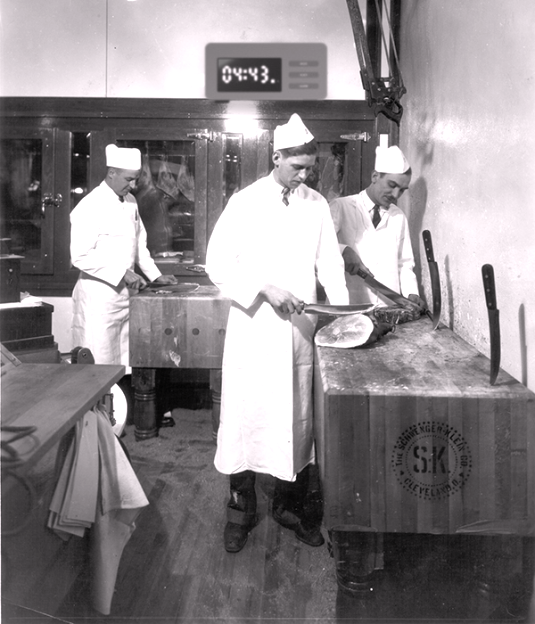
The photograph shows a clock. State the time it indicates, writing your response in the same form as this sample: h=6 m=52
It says h=4 m=43
